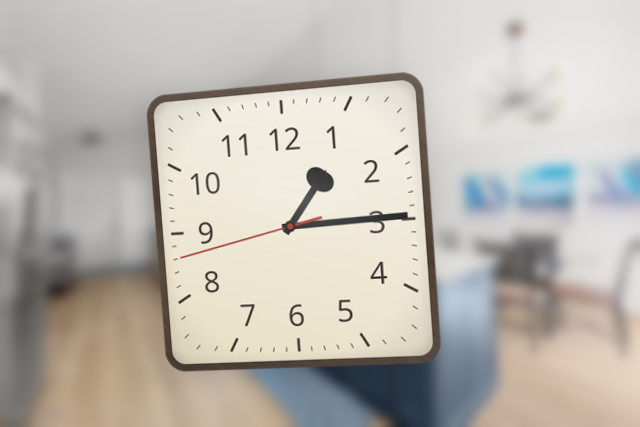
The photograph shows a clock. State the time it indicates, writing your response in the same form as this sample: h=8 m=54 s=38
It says h=1 m=14 s=43
